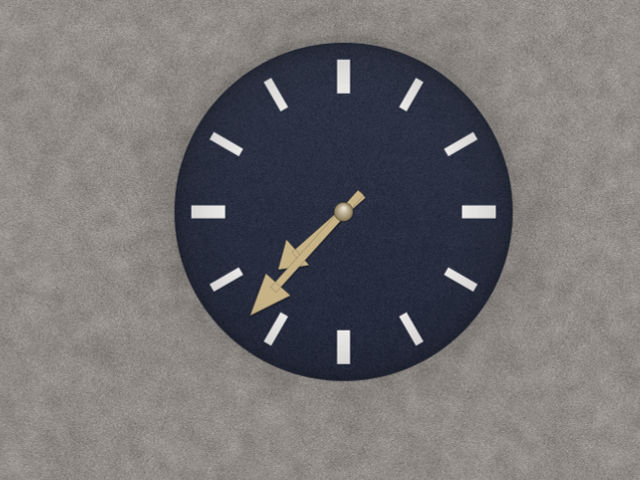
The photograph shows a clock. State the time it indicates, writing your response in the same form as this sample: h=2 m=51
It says h=7 m=37
